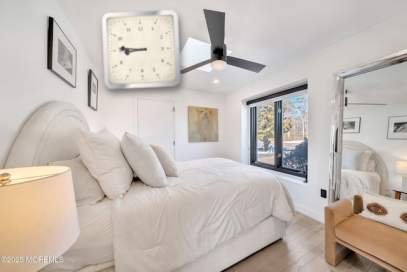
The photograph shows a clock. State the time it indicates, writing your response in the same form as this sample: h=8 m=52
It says h=8 m=46
